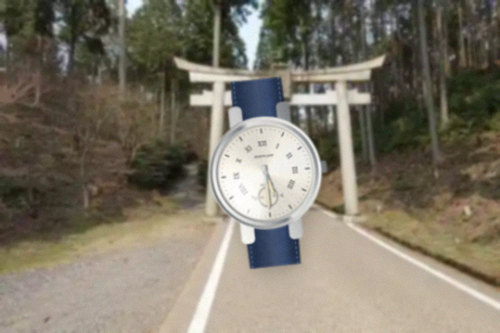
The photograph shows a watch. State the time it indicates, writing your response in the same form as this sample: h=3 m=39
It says h=5 m=30
